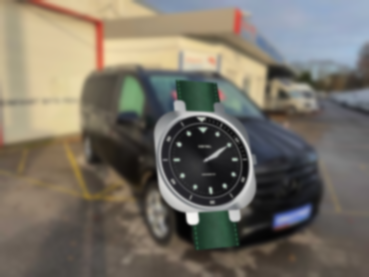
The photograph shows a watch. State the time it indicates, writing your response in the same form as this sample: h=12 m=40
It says h=2 m=10
